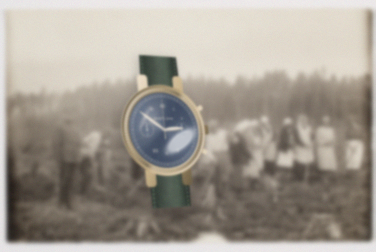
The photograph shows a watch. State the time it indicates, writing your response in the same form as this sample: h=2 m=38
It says h=2 m=51
